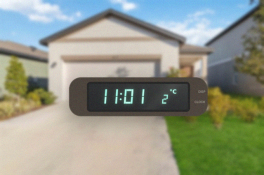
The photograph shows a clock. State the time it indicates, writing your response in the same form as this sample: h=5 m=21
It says h=11 m=1
